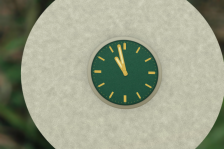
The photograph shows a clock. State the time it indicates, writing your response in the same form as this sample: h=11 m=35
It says h=10 m=58
